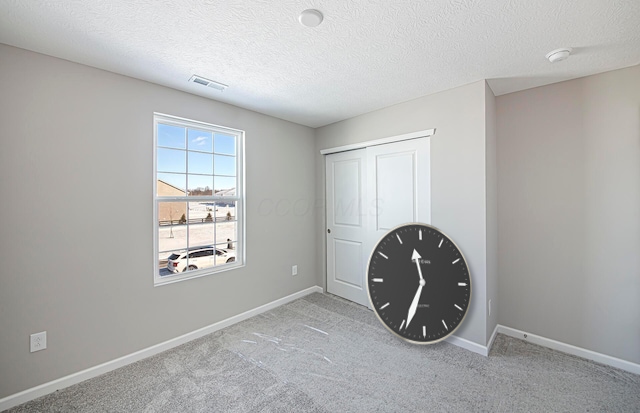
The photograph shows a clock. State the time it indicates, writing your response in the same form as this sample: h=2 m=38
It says h=11 m=34
